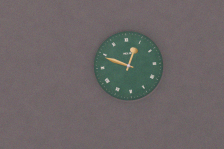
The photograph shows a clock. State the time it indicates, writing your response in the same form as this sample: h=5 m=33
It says h=12 m=49
